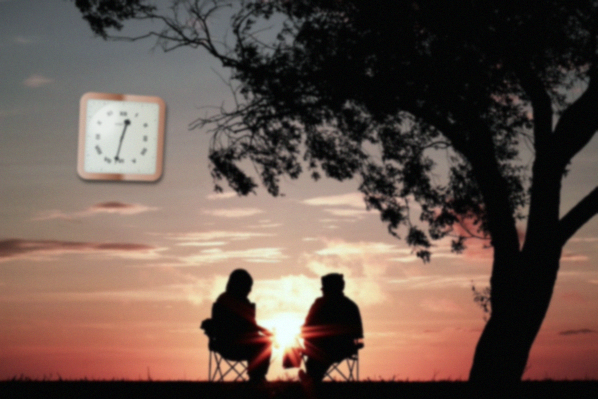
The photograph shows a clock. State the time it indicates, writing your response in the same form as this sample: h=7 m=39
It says h=12 m=32
